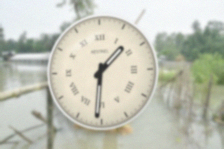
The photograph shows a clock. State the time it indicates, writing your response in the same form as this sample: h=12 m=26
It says h=1 m=31
